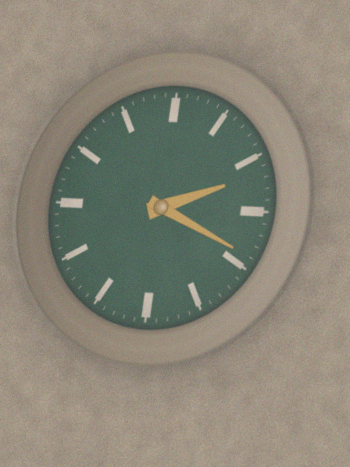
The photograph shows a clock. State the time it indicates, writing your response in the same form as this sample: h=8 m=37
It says h=2 m=19
